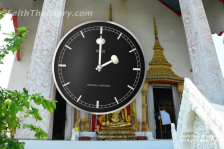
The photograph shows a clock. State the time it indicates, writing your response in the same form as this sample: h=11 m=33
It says h=2 m=0
